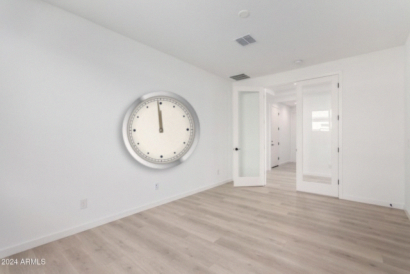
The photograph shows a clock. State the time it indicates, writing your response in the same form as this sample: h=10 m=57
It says h=11 m=59
